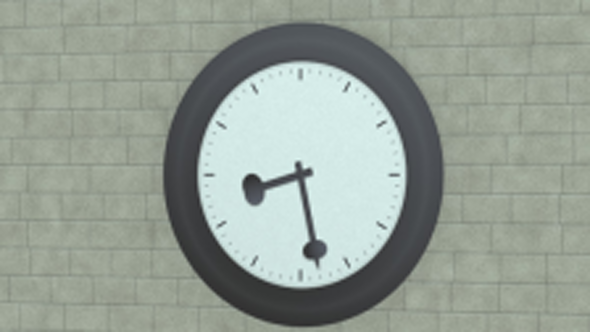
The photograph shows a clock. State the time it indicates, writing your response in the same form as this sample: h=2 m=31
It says h=8 m=28
